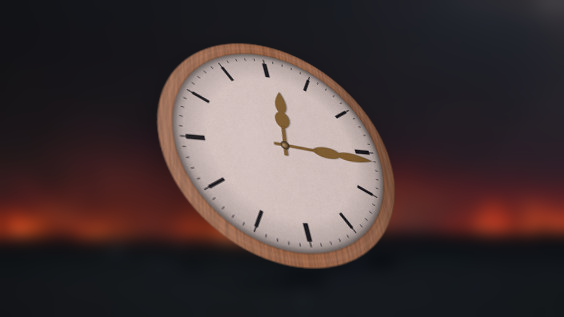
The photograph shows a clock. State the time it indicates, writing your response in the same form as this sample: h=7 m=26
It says h=12 m=16
